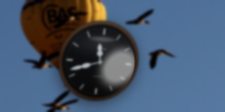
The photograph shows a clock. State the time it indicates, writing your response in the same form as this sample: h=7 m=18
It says h=11 m=42
